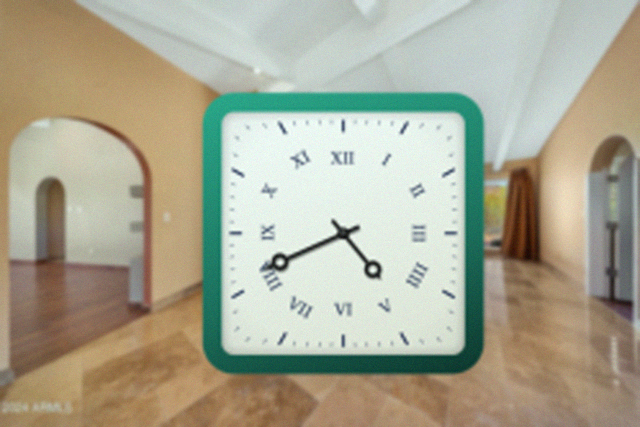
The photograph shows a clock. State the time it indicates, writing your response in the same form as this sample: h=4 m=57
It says h=4 m=41
